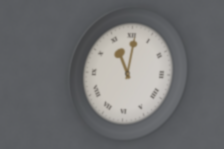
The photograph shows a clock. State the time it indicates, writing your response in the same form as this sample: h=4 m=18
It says h=11 m=1
